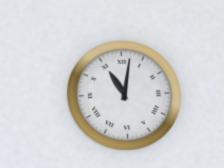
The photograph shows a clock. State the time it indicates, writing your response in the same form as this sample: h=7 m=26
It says h=11 m=2
